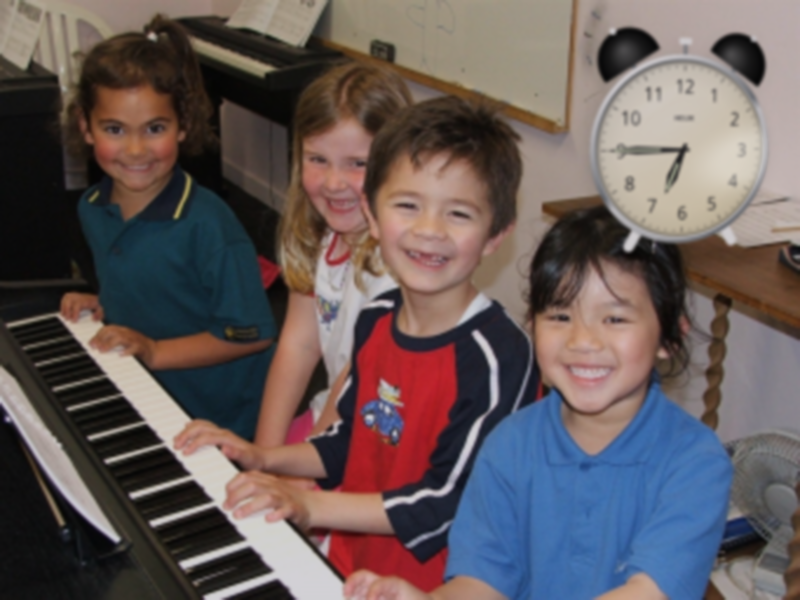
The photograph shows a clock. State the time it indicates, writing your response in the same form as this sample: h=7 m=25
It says h=6 m=45
